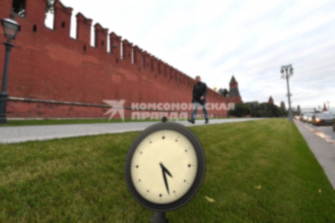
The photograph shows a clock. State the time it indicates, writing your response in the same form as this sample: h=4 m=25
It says h=4 m=27
